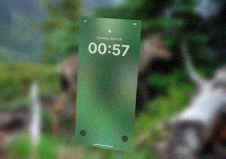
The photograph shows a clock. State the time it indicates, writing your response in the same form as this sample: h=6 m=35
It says h=0 m=57
